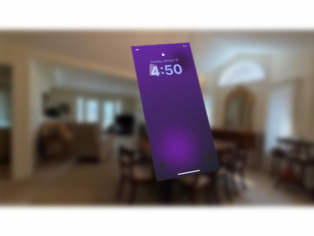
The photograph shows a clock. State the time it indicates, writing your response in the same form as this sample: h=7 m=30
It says h=4 m=50
